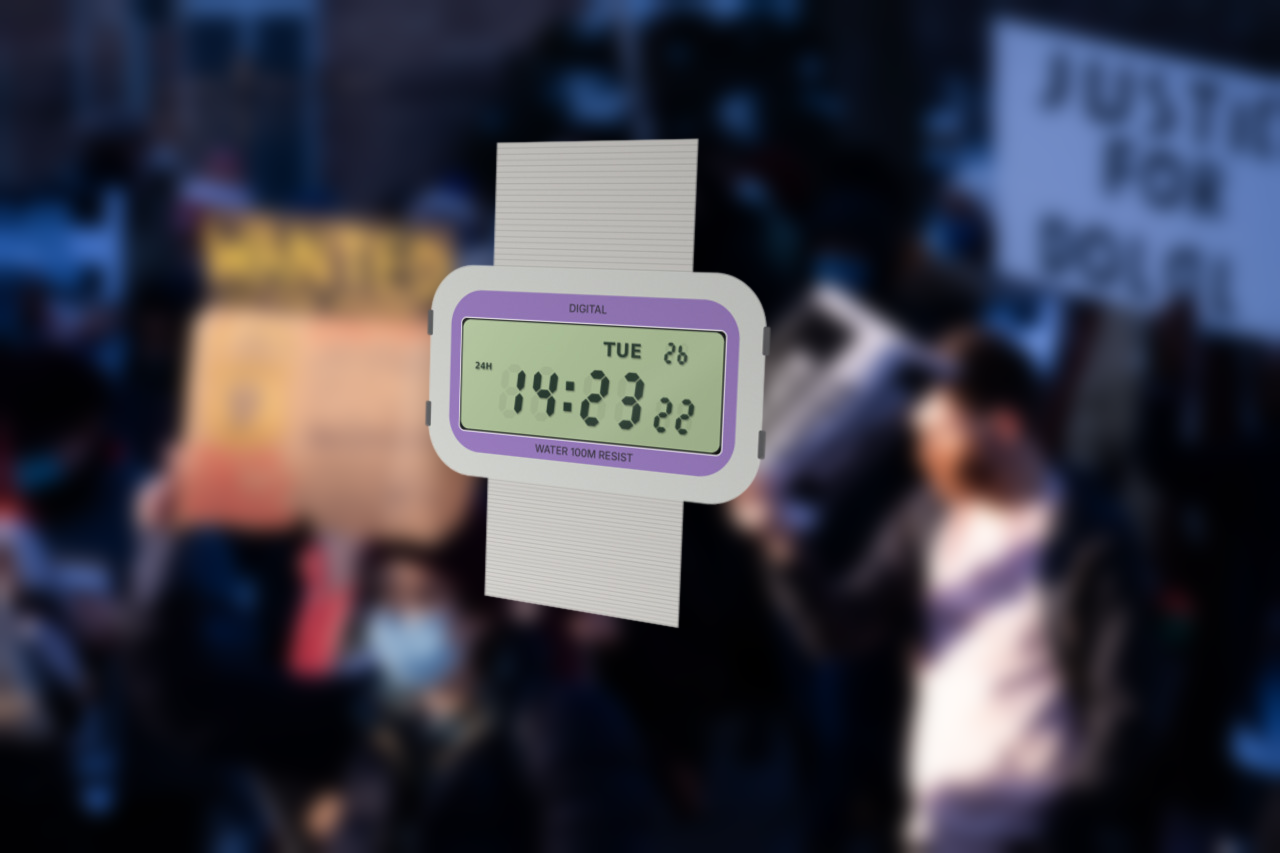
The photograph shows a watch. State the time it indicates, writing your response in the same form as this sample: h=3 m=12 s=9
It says h=14 m=23 s=22
